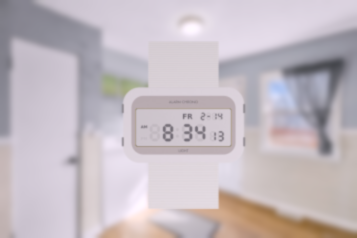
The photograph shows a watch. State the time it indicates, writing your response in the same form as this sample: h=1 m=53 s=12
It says h=8 m=34 s=13
